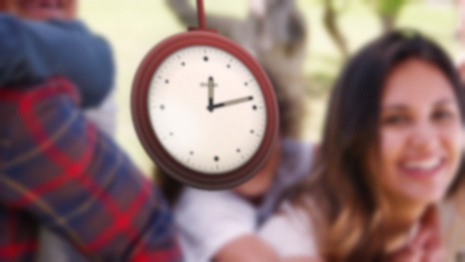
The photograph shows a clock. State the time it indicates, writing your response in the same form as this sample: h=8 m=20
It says h=12 m=13
